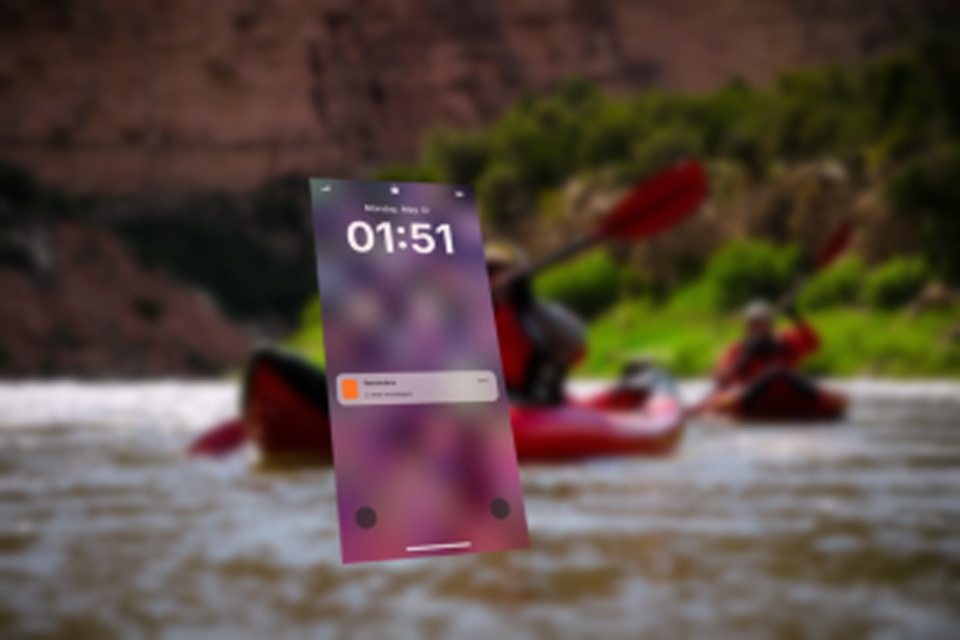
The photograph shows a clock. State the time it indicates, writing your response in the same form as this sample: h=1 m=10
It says h=1 m=51
